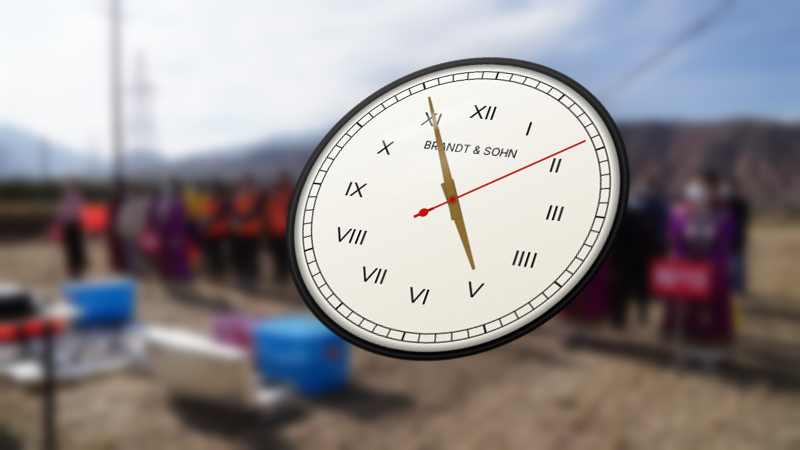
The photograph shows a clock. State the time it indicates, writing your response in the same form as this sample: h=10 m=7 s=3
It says h=4 m=55 s=9
